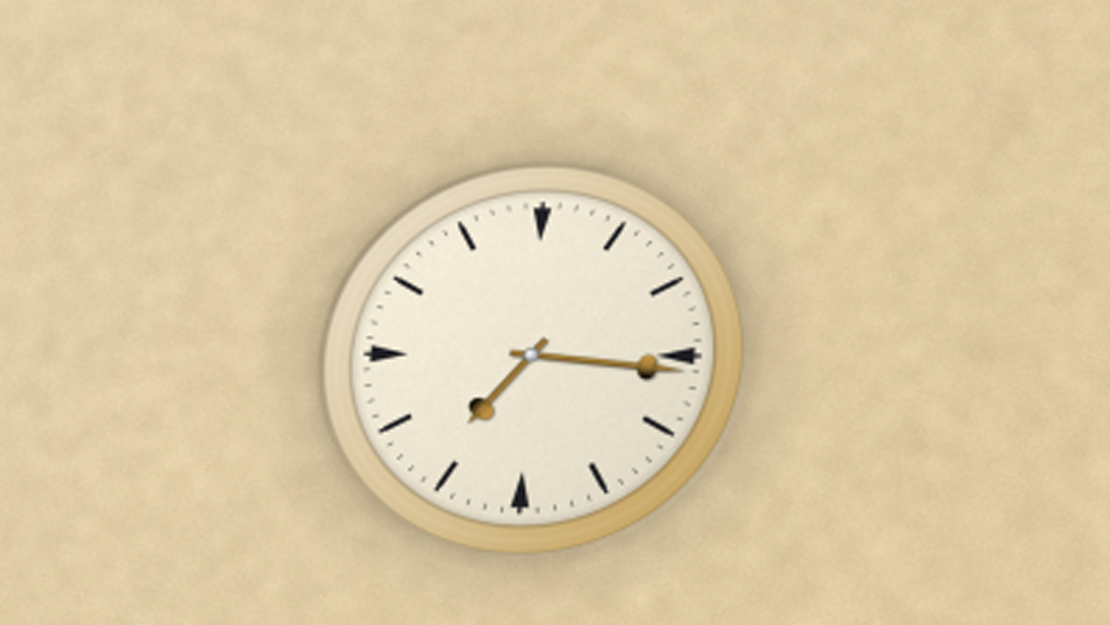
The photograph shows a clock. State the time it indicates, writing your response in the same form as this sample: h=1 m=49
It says h=7 m=16
